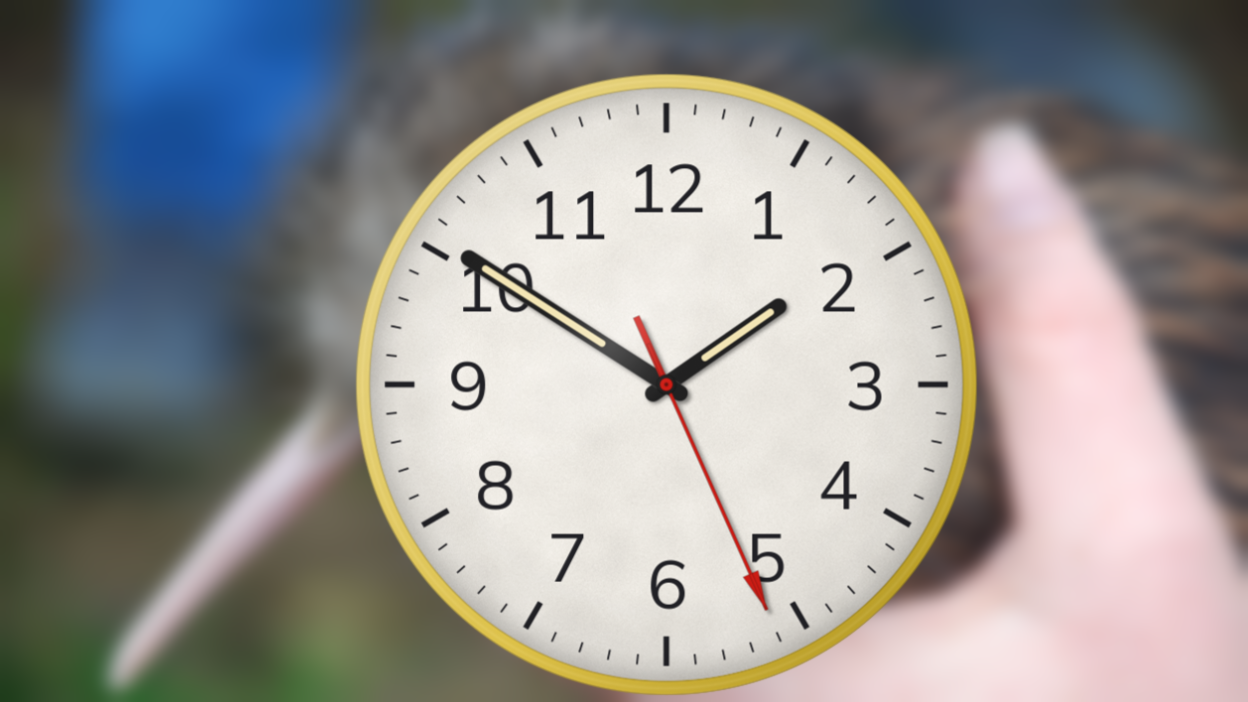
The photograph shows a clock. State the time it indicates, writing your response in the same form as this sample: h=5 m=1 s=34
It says h=1 m=50 s=26
